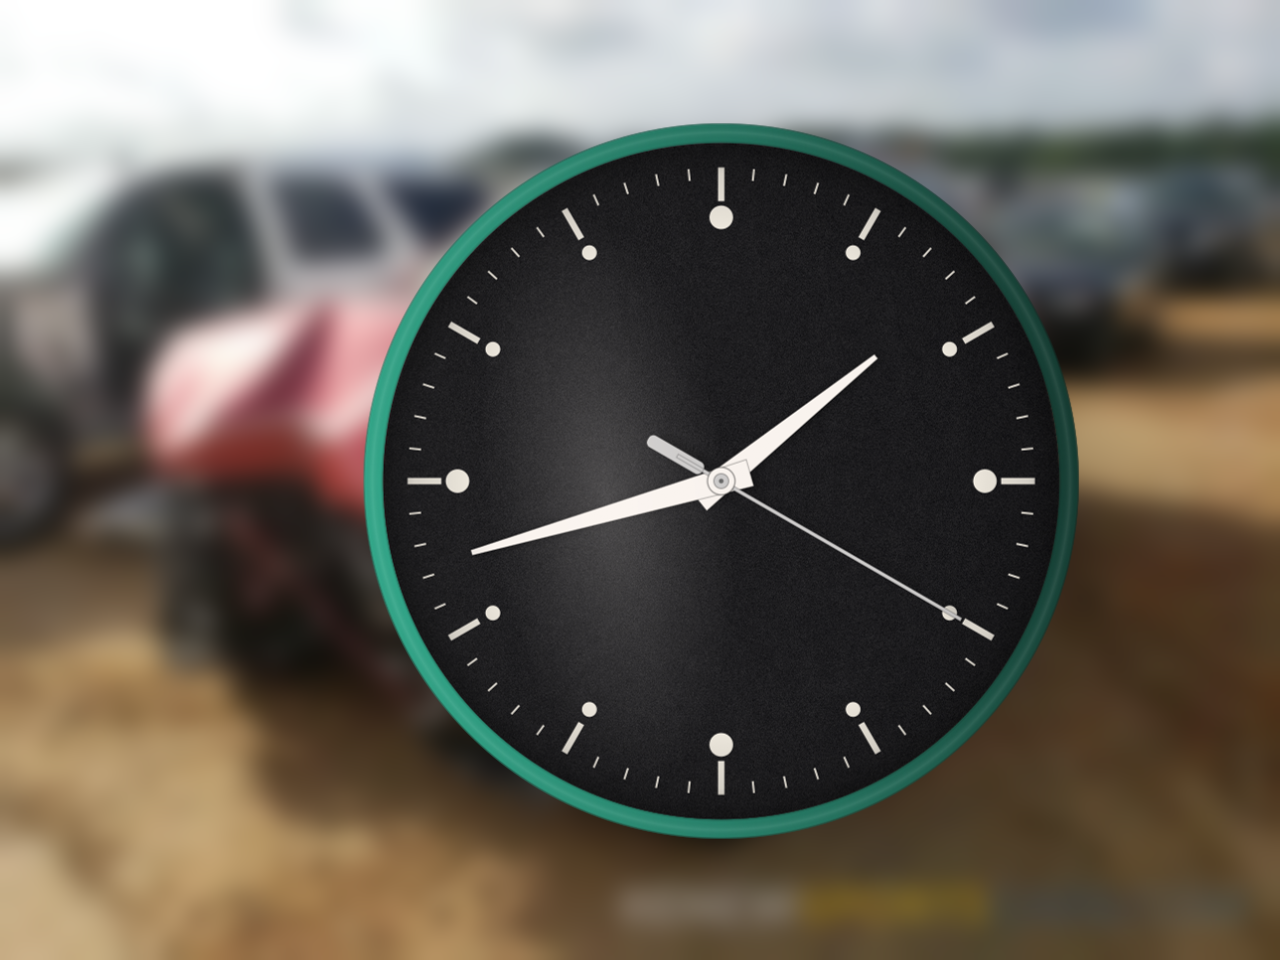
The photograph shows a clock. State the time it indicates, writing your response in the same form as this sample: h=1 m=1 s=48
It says h=1 m=42 s=20
